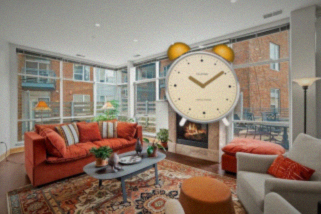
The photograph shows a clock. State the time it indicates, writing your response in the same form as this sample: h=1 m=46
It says h=10 m=9
